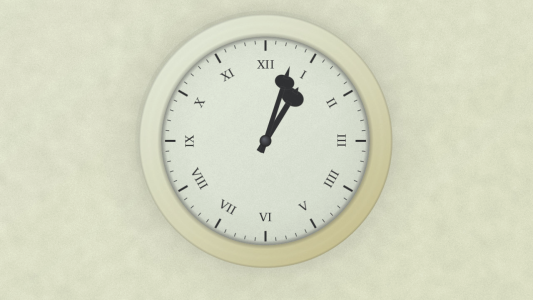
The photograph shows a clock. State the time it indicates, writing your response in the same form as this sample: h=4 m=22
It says h=1 m=3
